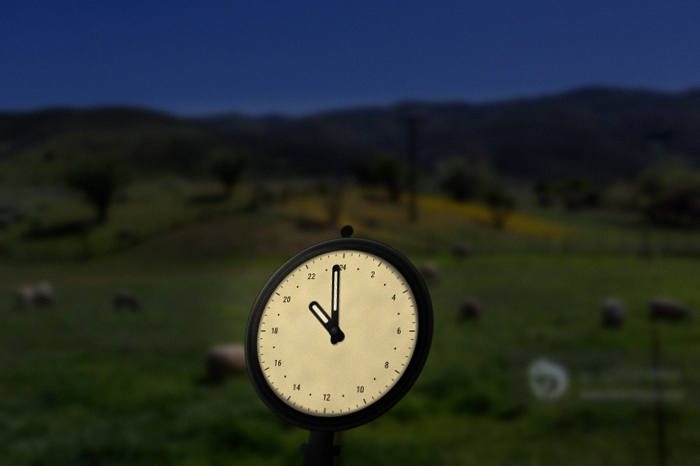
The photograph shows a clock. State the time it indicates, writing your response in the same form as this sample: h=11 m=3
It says h=20 m=59
